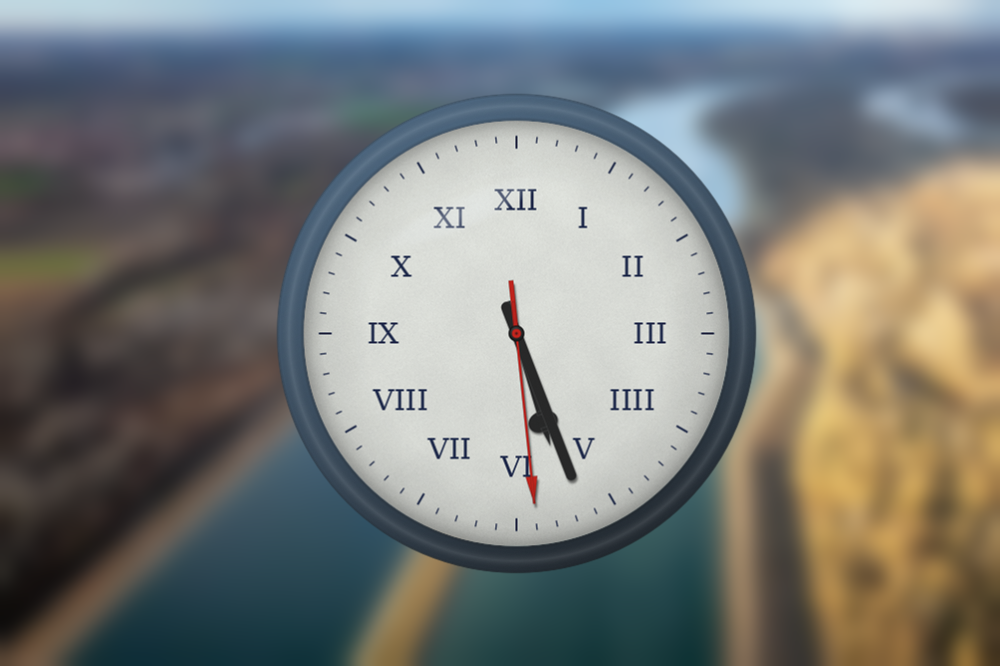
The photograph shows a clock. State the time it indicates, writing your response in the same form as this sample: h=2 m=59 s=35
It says h=5 m=26 s=29
